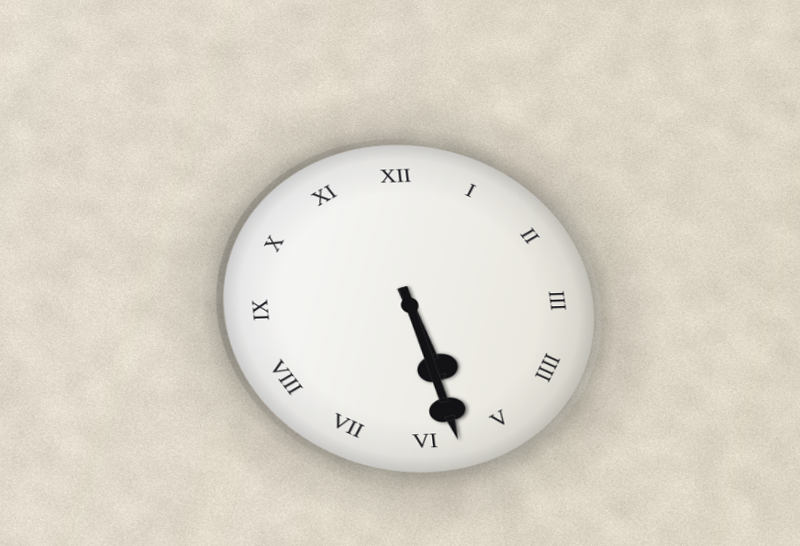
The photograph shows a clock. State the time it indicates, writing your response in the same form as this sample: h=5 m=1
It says h=5 m=28
